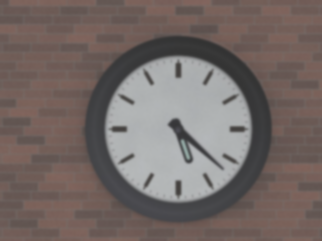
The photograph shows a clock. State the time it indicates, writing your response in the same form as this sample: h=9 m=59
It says h=5 m=22
